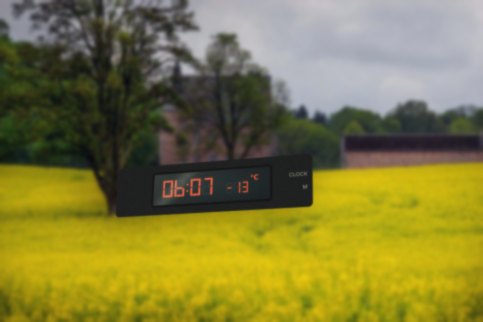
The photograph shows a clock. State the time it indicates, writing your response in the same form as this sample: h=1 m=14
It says h=6 m=7
